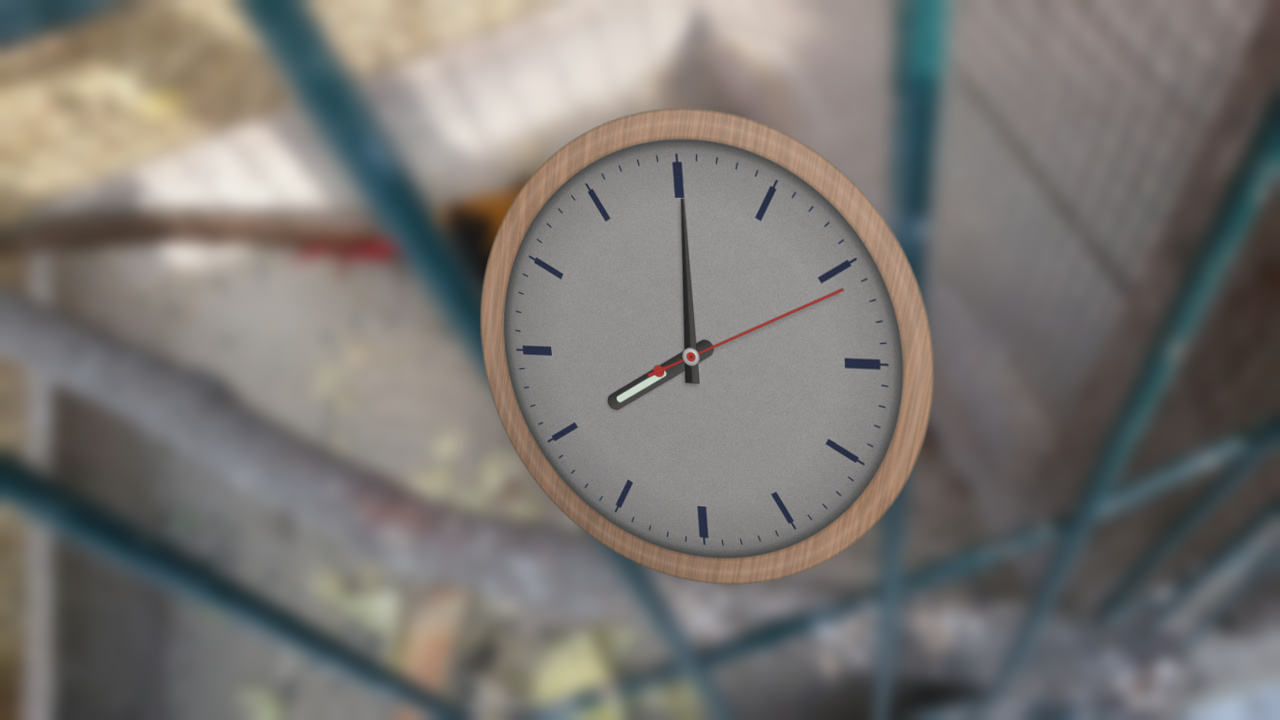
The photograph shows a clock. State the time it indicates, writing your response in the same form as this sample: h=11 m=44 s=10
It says h=8 m=0 s=11
